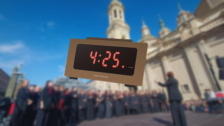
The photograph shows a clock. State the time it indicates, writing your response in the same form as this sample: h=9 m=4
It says h=4 m=25
